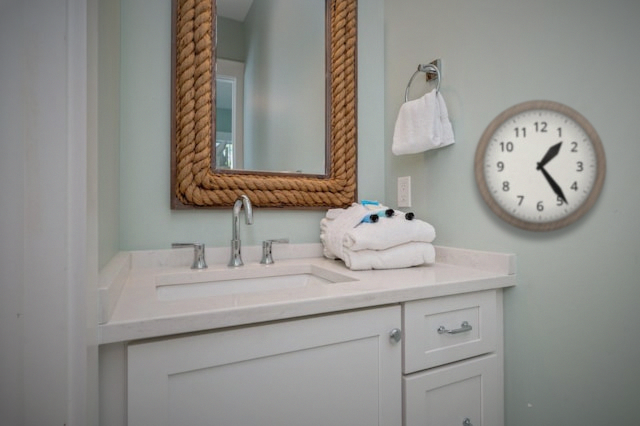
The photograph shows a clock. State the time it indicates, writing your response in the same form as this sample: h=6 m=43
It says h=1 m=24
